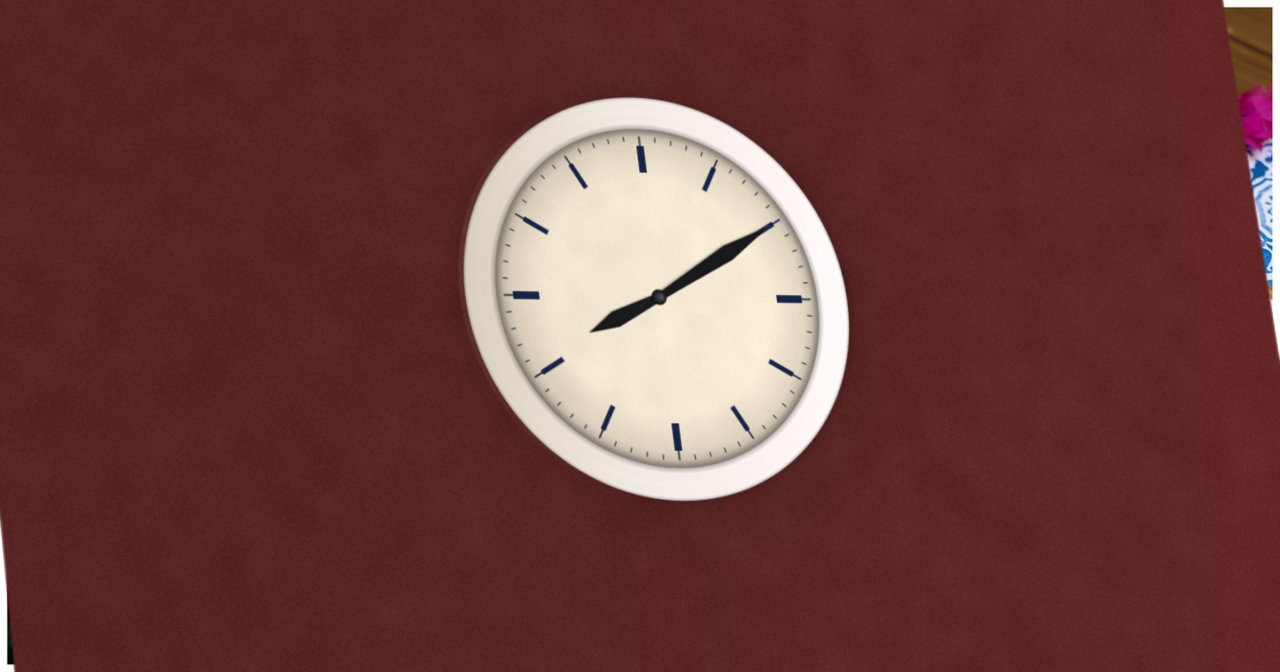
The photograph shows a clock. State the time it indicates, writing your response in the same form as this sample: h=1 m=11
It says h=8 m=10
